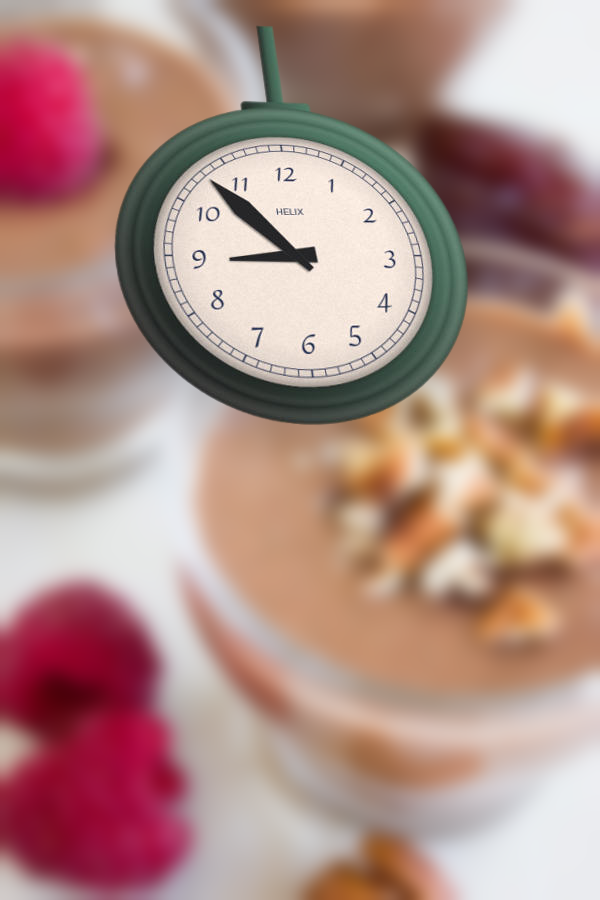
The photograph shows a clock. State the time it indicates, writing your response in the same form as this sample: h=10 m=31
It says h=8 m=53
